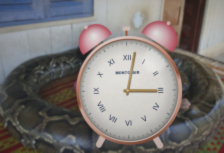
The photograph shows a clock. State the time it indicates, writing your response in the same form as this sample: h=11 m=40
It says h=3 m=2
